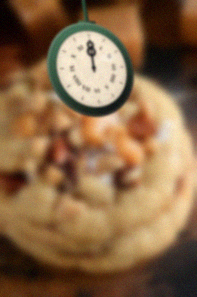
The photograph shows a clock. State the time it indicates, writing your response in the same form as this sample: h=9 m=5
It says h=12 m=0
